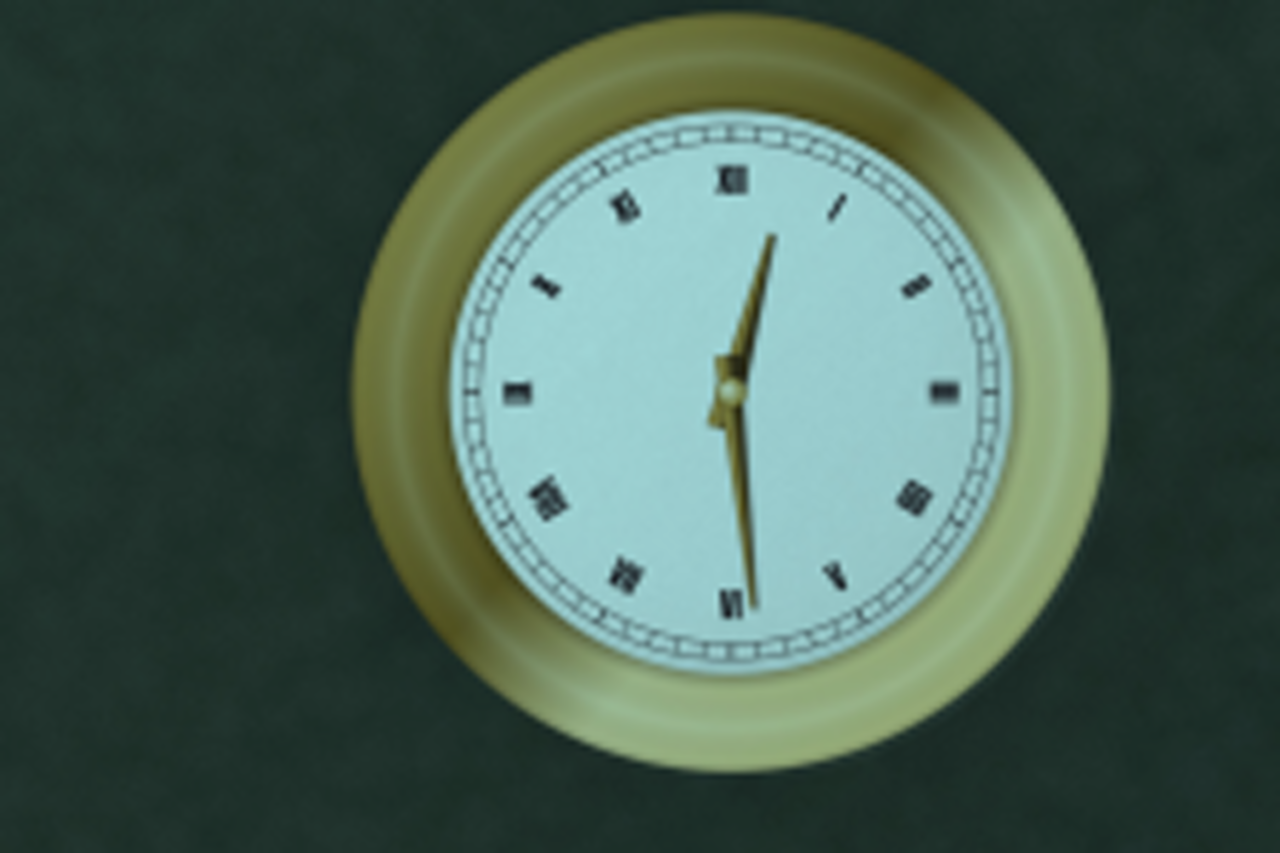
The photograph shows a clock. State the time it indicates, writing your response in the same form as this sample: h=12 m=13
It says h=12 m=29
